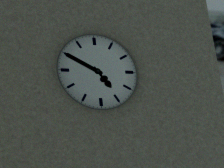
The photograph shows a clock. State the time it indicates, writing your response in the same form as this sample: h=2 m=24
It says h=4 m=50
